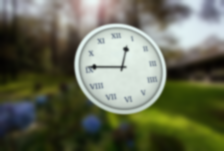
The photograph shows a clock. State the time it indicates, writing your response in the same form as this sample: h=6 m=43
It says h=12 m=46
